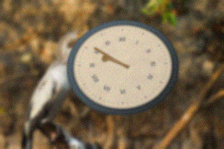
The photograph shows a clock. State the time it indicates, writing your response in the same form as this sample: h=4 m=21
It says h=9 m=51
